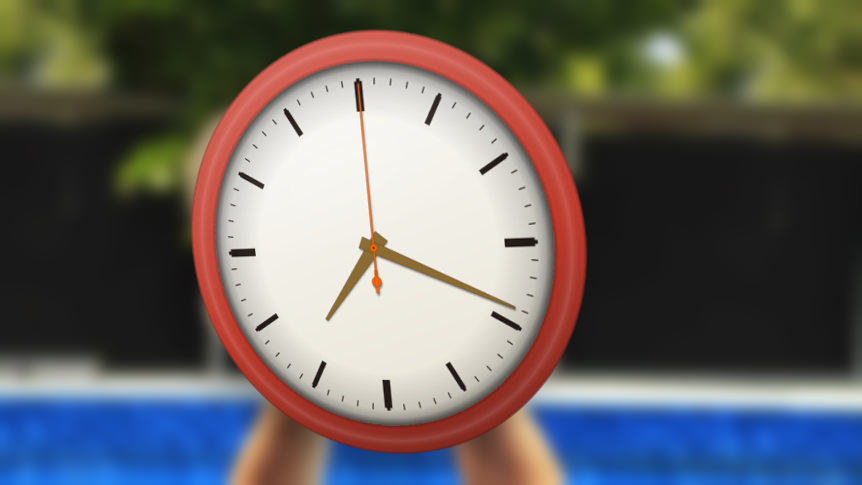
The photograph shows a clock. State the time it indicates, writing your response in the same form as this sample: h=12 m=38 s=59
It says h=7 m=19 s=0
